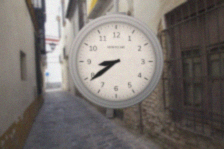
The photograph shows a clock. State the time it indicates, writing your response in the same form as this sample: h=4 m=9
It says h=8 m=39
